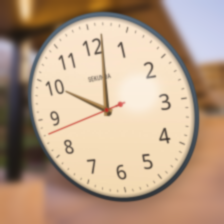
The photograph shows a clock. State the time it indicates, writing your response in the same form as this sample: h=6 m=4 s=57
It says h=10 m=1 s=43
